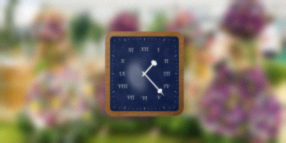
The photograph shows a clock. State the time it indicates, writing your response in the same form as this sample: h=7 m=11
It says h=1 m=23
